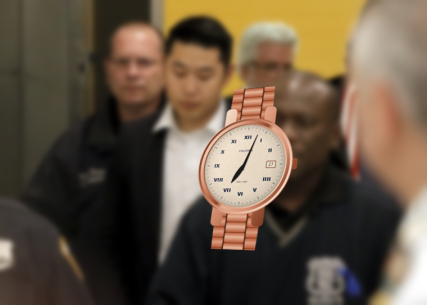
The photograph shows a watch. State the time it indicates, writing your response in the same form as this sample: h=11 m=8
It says h=7 m=3
